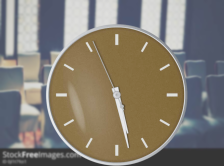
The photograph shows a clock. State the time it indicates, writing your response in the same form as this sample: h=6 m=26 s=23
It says h=5 m=27 s=56
